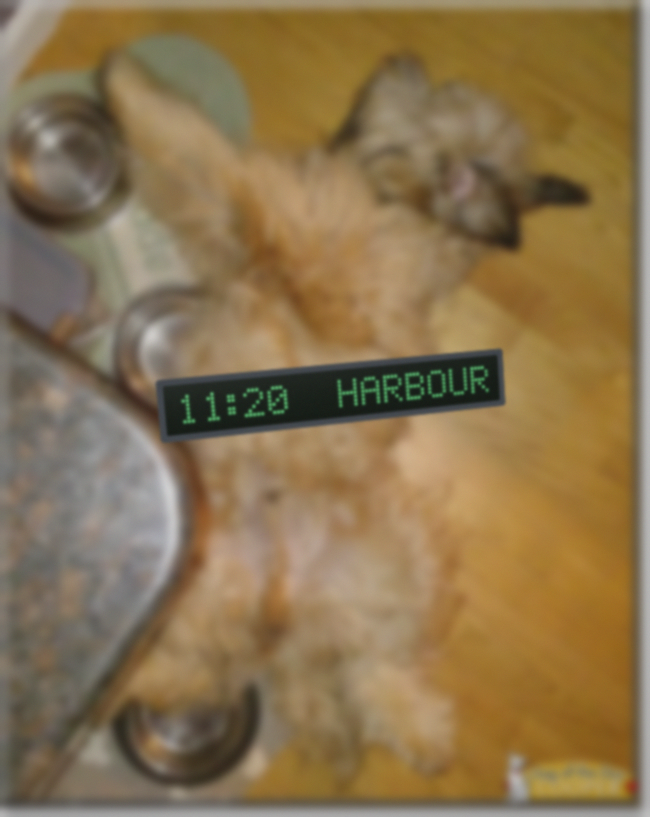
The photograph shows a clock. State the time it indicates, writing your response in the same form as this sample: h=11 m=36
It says h=11 m=20
